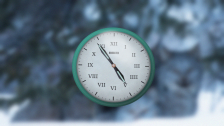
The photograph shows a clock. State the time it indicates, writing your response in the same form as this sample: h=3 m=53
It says h=4 m=54
